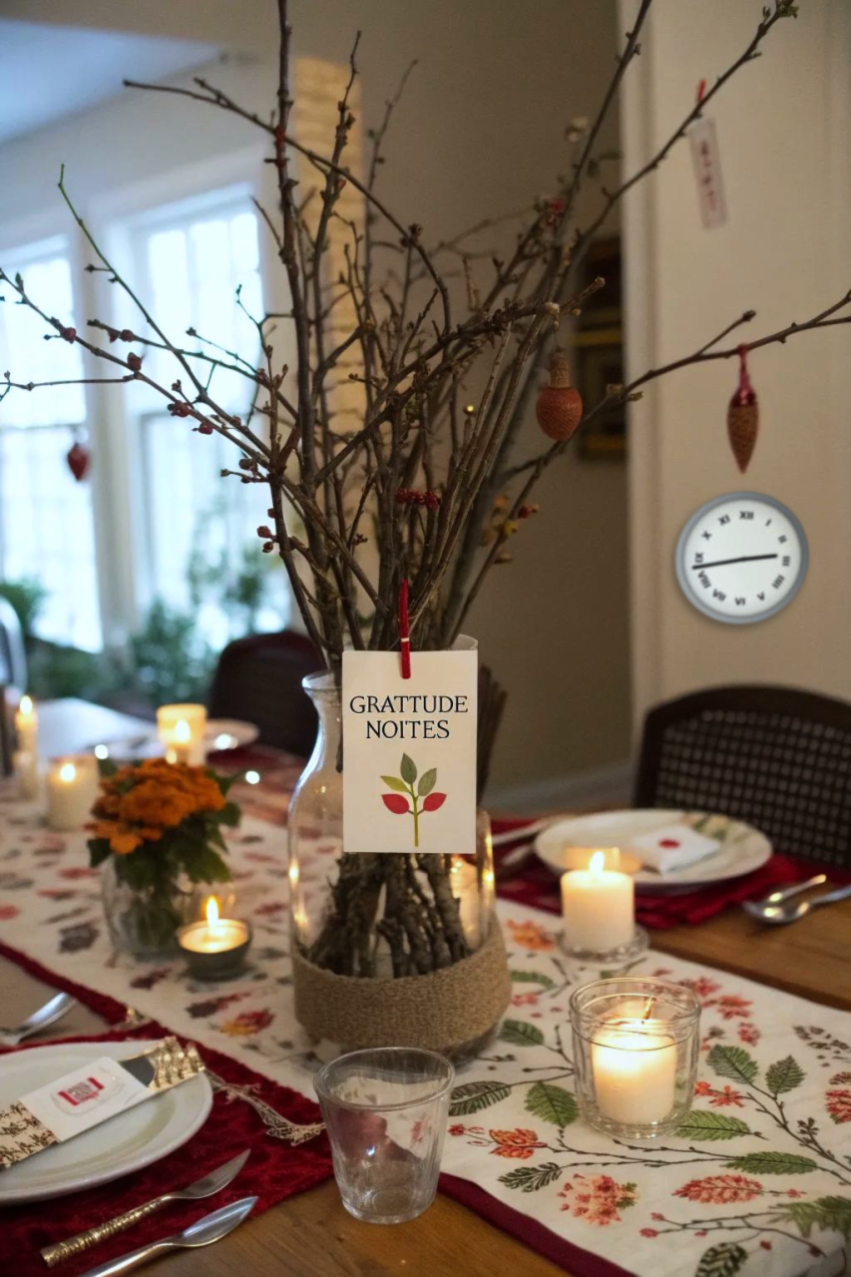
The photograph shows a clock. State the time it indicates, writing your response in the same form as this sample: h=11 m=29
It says h=2 m=43
